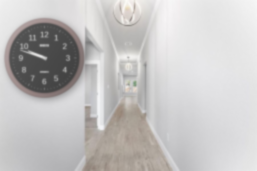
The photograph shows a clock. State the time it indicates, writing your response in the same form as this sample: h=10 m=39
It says h=9 m=48
